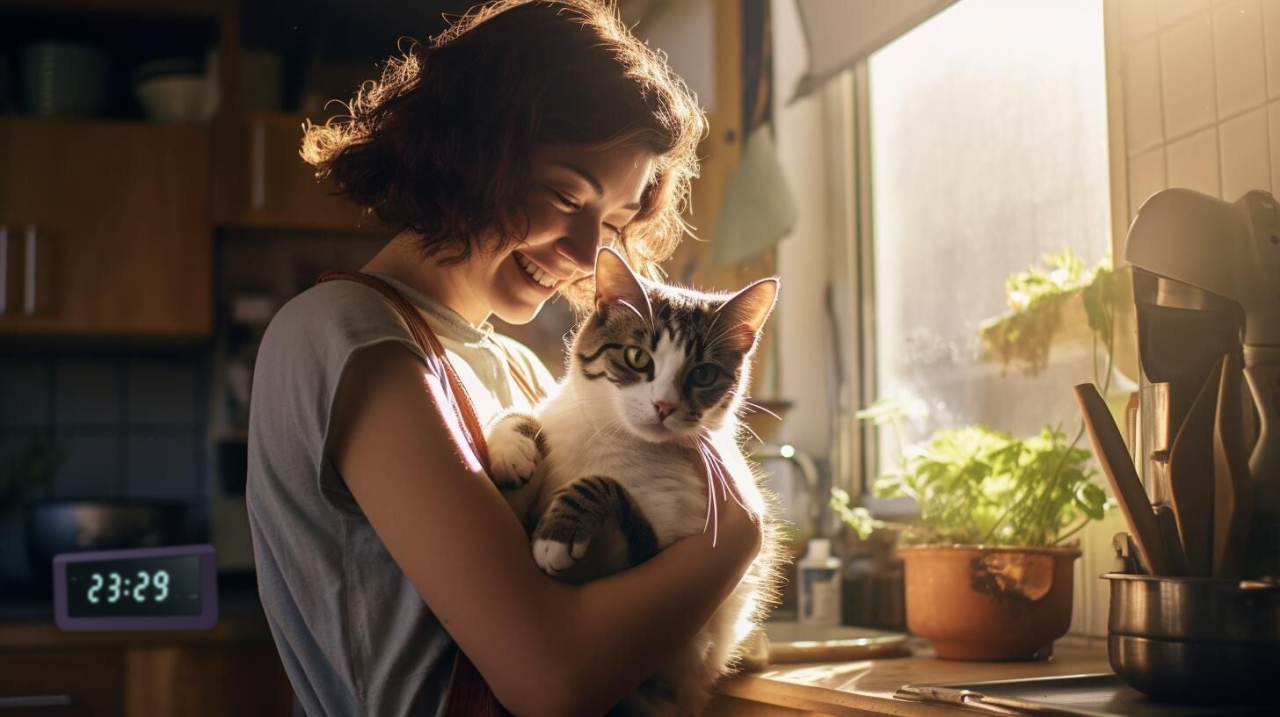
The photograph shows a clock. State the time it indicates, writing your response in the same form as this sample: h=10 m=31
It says h=23 m=29
